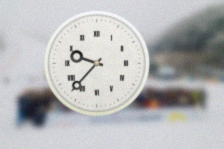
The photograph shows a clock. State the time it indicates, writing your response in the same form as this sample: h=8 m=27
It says h=9 m=37
